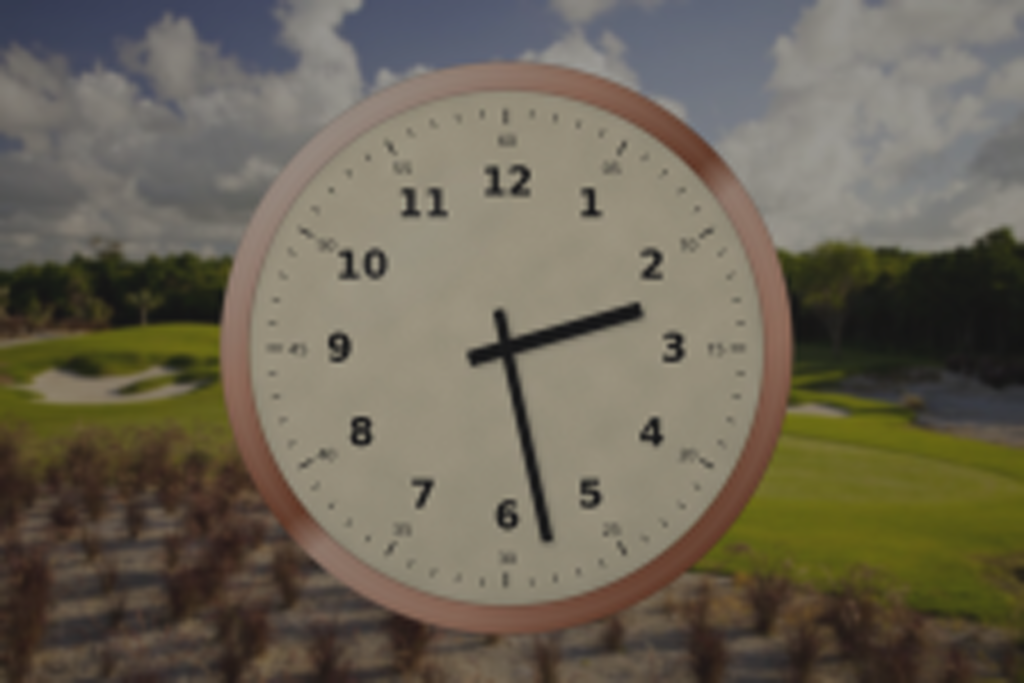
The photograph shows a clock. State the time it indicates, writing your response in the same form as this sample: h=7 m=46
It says h=2 m=28
